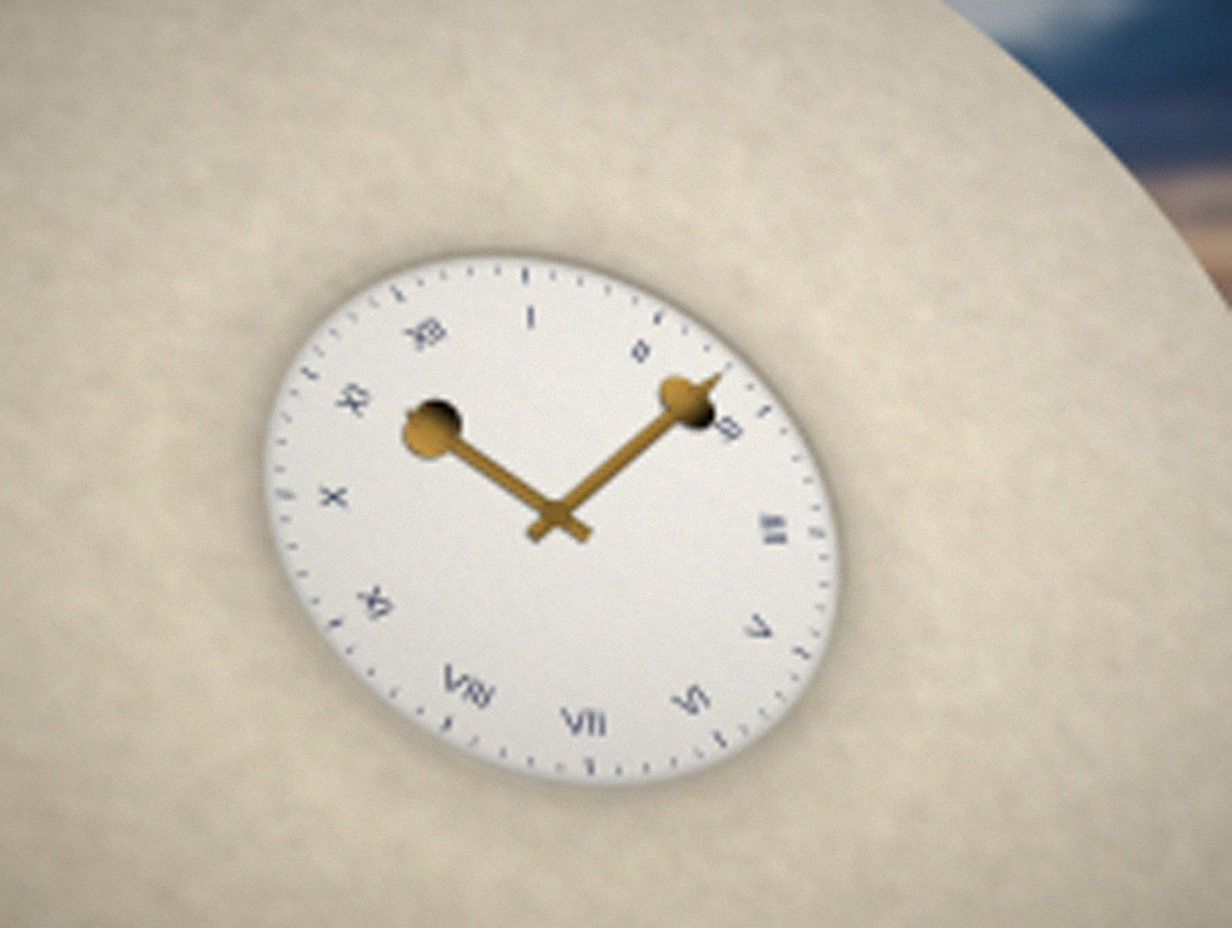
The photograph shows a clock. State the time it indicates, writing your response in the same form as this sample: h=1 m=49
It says h=11 m=13
